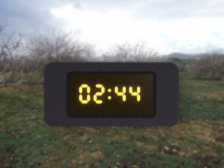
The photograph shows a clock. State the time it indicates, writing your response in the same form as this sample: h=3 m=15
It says h=2 m=44
